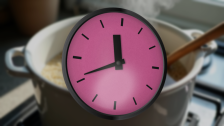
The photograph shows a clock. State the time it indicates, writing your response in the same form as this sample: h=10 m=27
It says h=11 m=41
